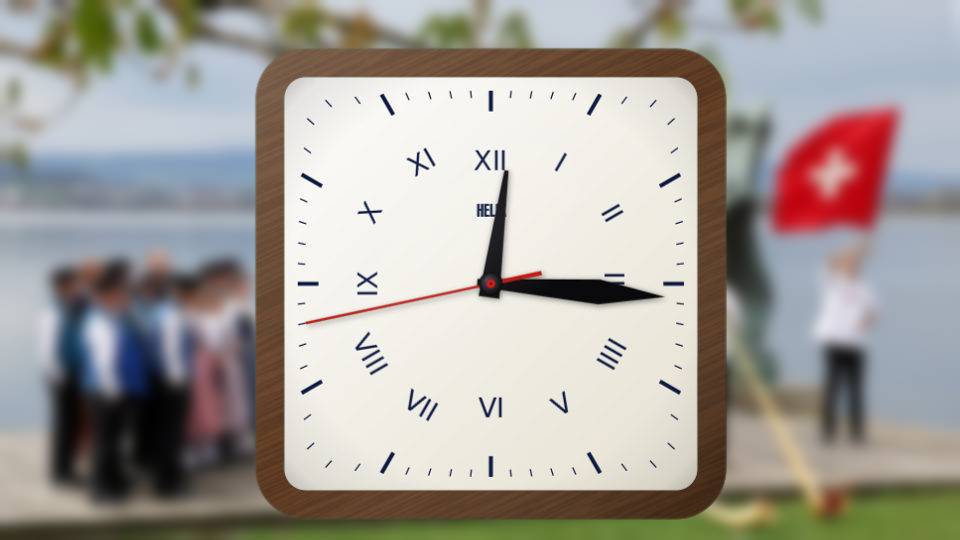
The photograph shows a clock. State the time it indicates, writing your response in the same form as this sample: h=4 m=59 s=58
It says h=12 m=15 s=43
